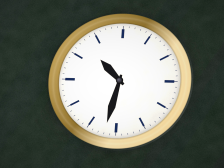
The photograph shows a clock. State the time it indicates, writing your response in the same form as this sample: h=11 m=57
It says h=10 m=32
